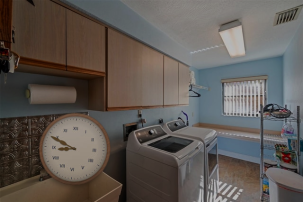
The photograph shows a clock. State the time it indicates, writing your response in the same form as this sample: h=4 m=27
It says h=8 m=49
